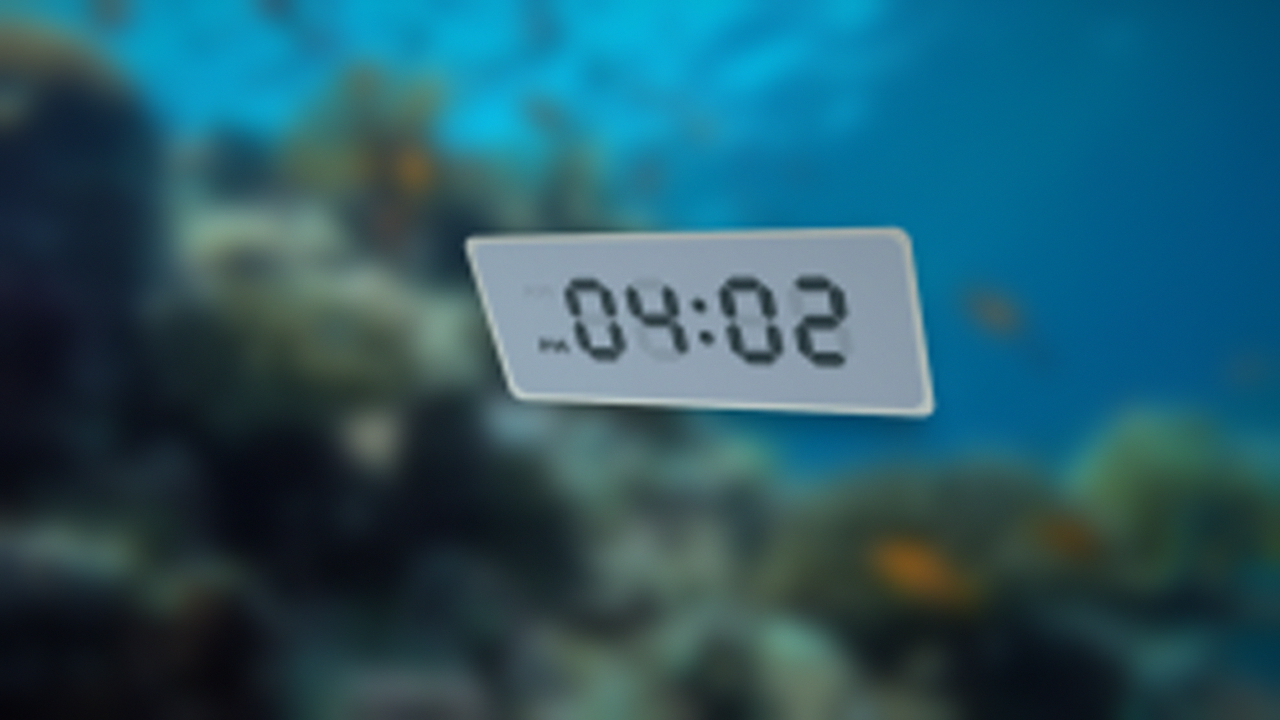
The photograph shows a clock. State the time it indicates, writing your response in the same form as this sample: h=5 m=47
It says h=4 m=2
